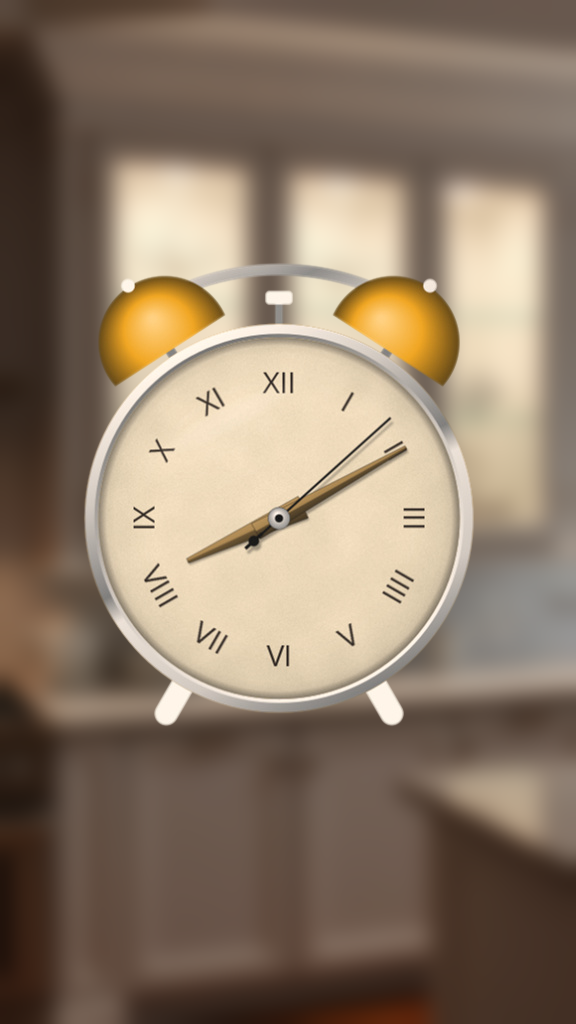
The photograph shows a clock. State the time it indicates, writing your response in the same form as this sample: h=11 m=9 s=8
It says h=8 m=10 s=8
